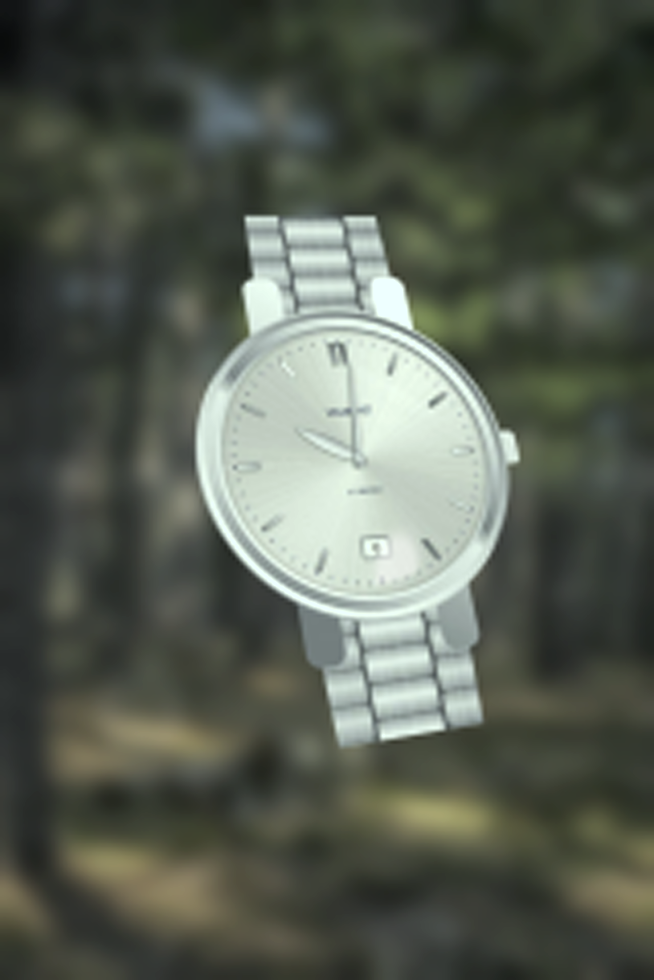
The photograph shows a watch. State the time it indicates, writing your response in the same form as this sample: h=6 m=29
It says h=10 m=1
